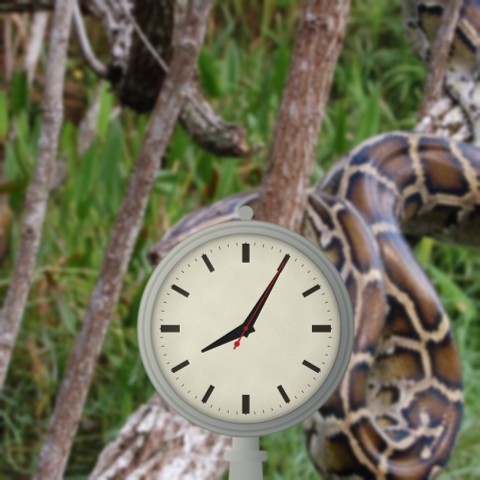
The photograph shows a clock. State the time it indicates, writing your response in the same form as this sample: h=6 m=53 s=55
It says h=8 m=5 s=5
